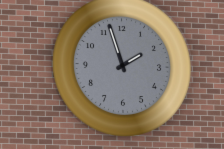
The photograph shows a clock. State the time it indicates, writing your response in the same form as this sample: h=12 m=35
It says h=1 m=57
